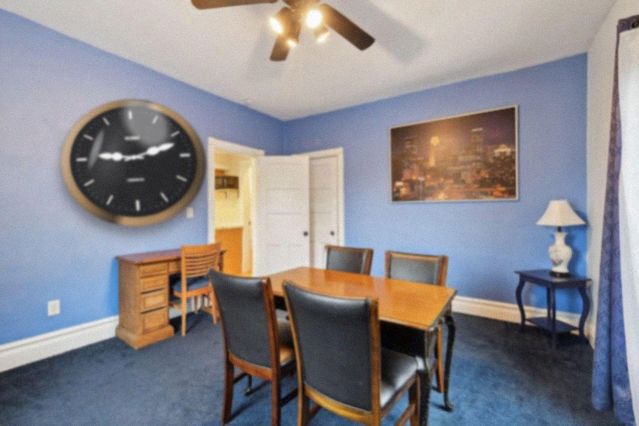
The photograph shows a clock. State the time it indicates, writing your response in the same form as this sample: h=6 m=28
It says h=9 m=12
